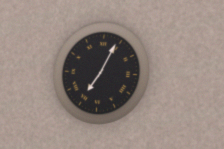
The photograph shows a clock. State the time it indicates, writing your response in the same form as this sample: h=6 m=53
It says h=7 m=4
